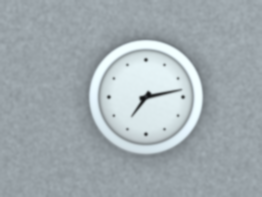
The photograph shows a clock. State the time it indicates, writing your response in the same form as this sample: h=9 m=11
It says h=7 m=13
